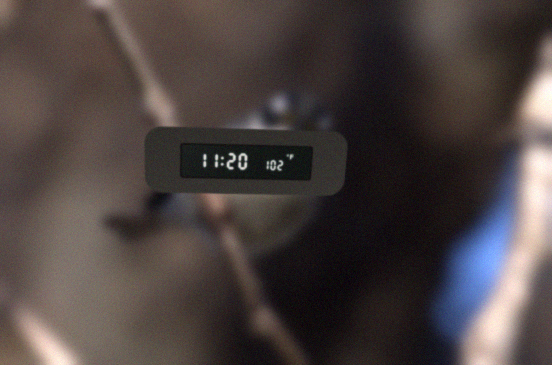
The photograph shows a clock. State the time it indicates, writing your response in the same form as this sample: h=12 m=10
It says h=11 m=20
